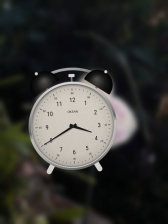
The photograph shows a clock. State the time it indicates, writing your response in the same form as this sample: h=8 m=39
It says h=3 m=40
